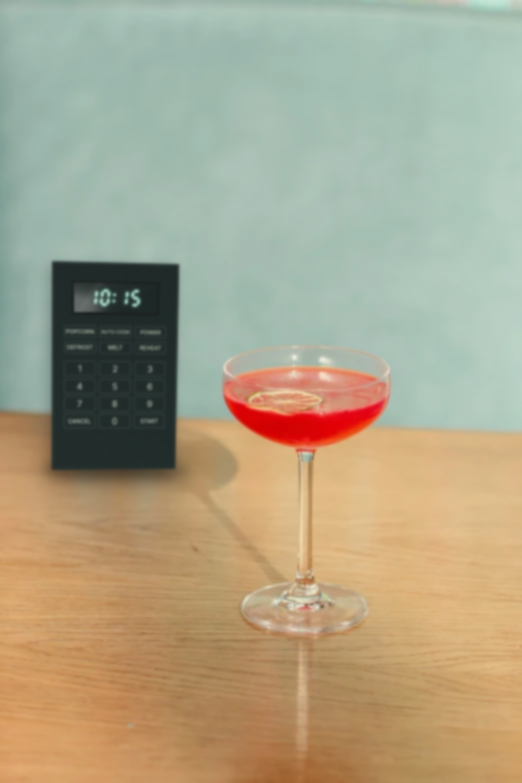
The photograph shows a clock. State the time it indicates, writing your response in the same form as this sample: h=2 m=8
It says h=10 m=15
